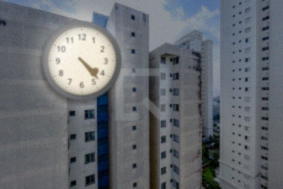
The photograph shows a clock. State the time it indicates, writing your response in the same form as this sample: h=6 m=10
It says h=4 m=23
